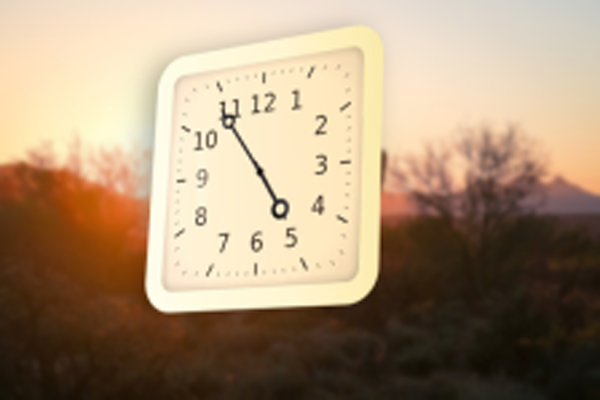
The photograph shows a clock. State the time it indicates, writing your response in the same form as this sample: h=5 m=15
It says h=4 m=54
